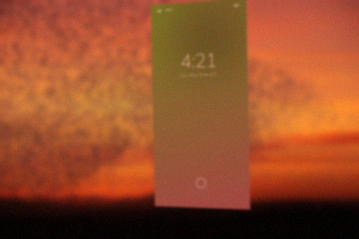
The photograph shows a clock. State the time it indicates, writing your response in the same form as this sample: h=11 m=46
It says h=4 m=21
